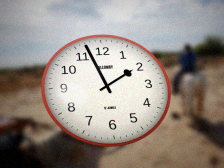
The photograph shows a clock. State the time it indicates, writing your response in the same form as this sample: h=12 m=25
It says h=1 m=57
